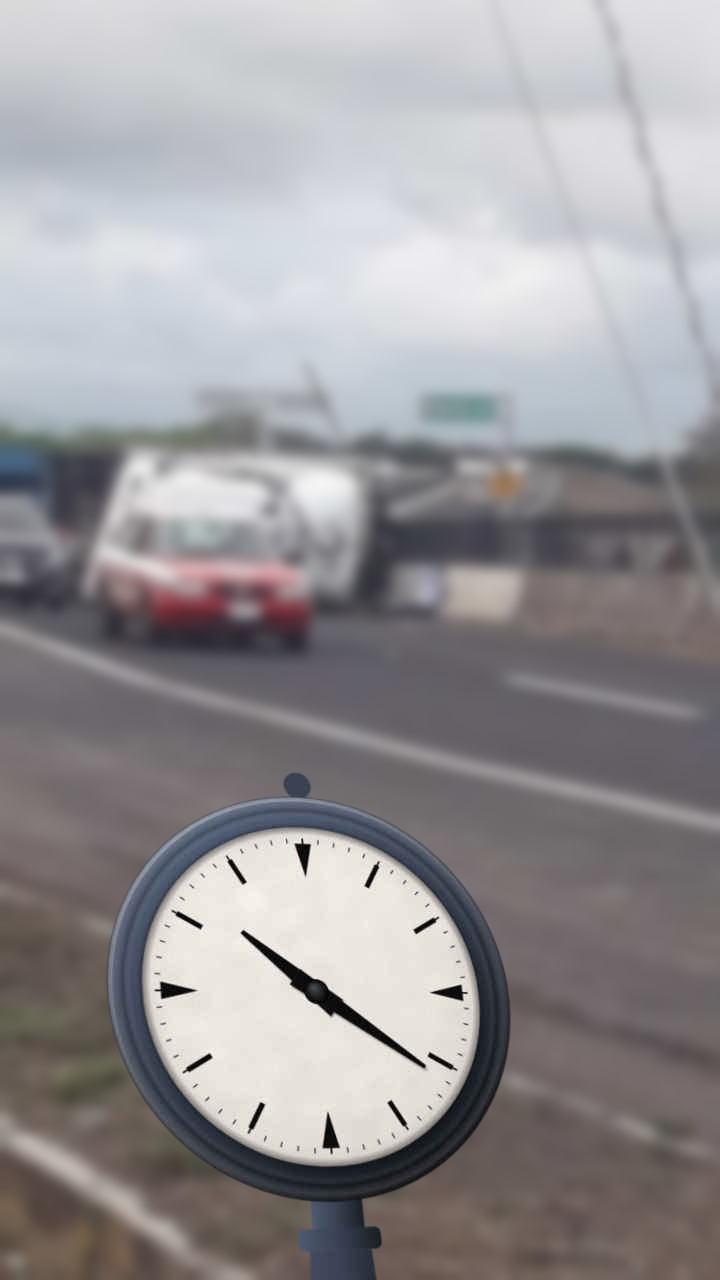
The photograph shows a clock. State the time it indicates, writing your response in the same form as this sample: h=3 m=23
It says h=10 m=21
